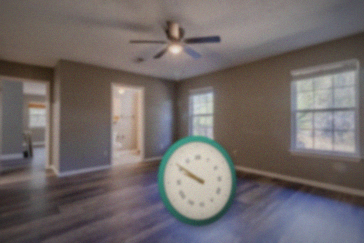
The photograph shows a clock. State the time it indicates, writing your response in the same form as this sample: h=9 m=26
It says h=9 m=51
